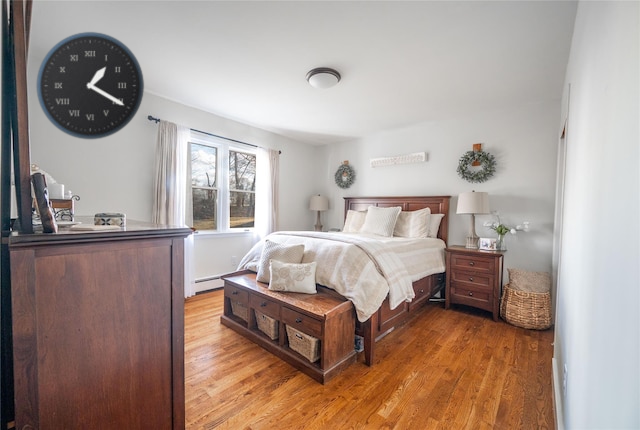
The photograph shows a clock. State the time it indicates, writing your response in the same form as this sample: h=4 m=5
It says h=1 m=20
